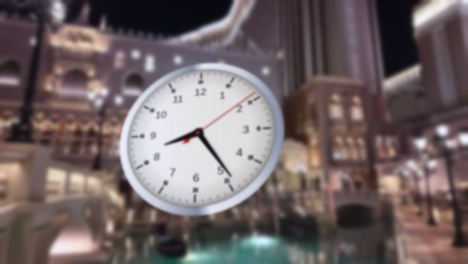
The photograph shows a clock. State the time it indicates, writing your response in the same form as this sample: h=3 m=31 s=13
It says h=8 m=24 s=9
